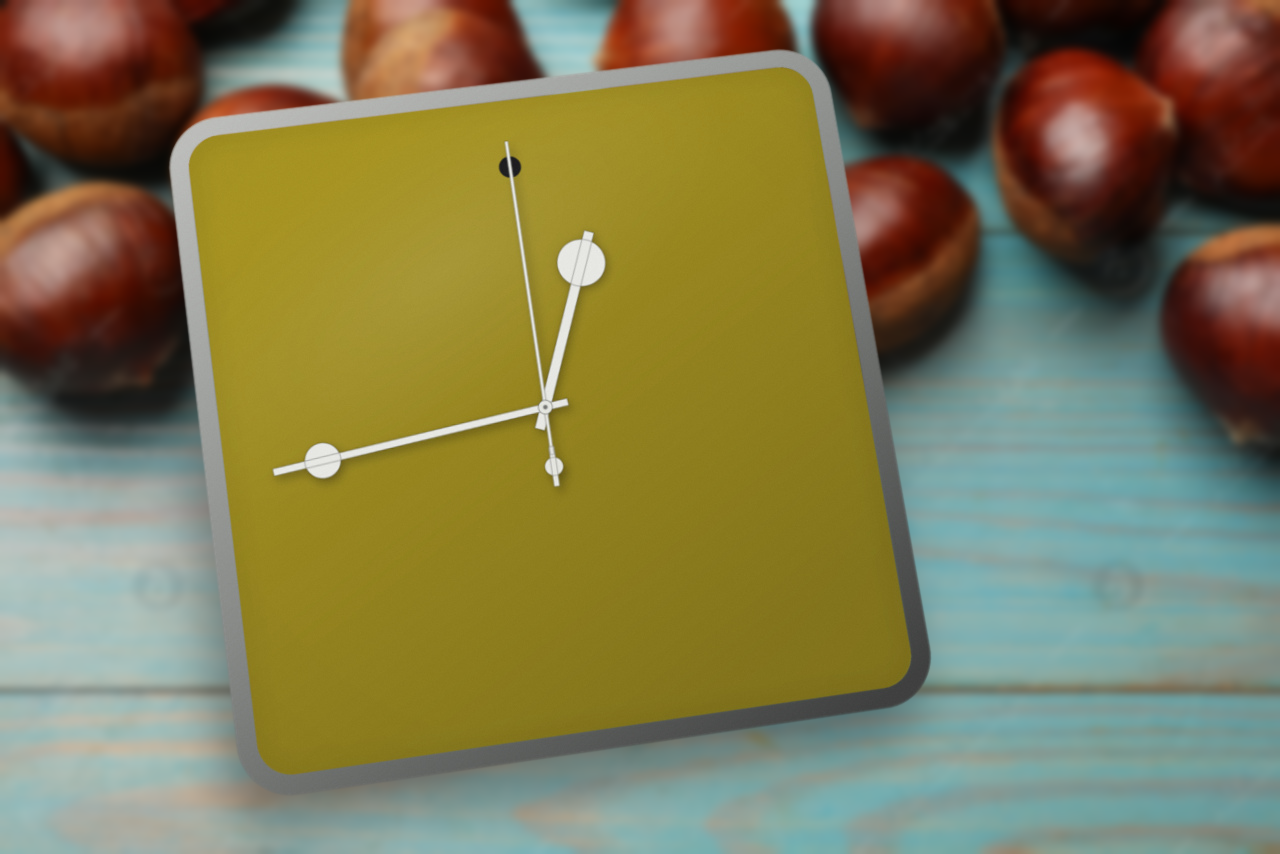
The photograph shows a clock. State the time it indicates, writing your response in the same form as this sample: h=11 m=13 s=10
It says h=12 m=44 s=0
